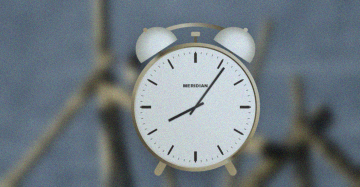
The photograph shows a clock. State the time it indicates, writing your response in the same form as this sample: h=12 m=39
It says h=8 m=6
